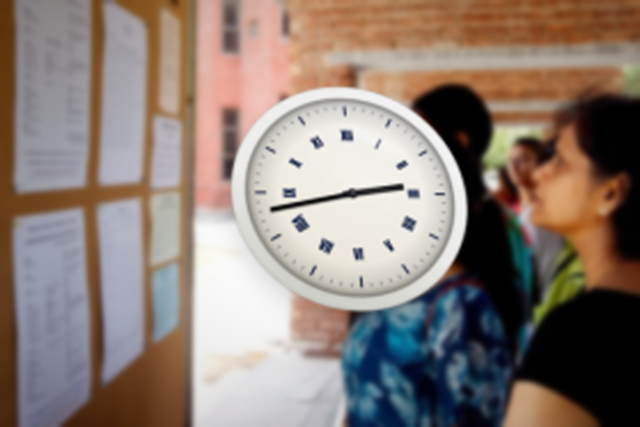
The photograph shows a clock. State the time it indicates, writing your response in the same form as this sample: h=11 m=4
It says h=2 m=43
